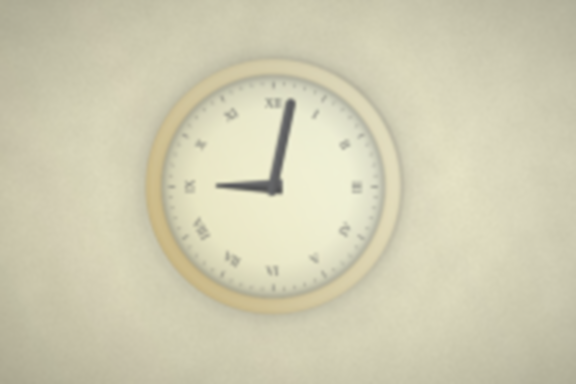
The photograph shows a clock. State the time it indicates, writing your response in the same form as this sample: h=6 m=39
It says h=9 m=2
